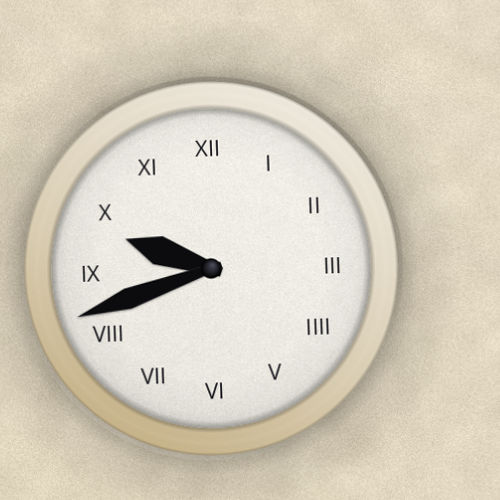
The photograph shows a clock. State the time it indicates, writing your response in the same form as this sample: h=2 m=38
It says h=9 m=42
